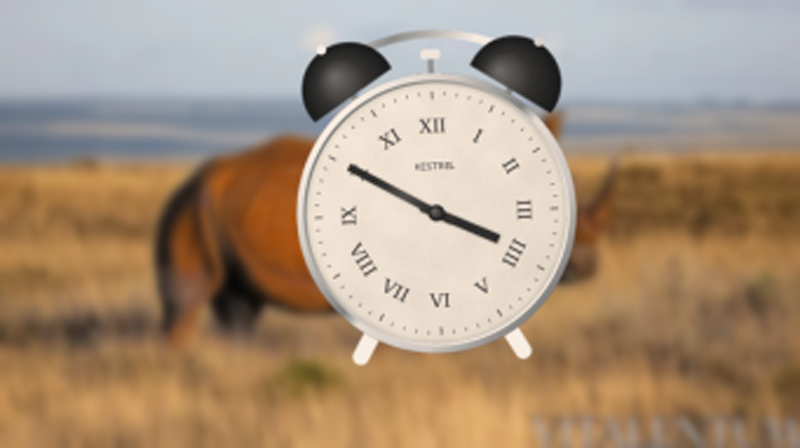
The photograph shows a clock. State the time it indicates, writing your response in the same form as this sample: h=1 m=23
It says h=3 m=50
